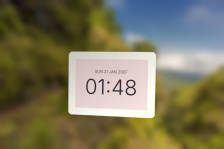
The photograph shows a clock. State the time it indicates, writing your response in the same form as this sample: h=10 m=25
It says h=1 m=48
